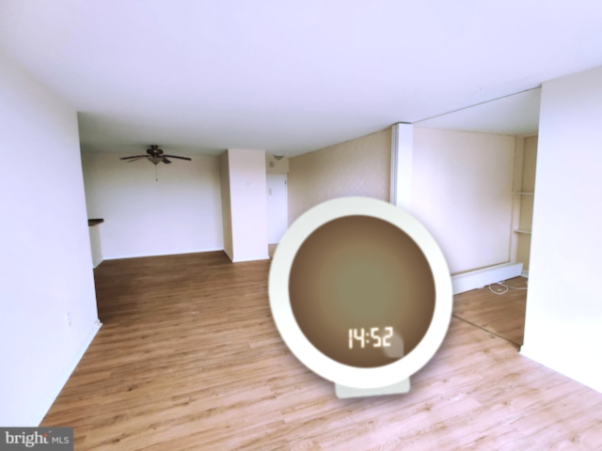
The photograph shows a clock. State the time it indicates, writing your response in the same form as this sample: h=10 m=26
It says h=14 m=52
